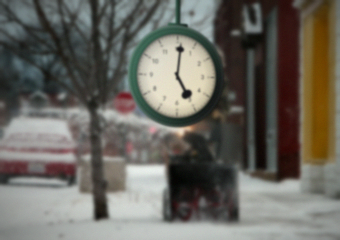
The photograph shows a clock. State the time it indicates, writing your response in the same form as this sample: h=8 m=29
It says h=5 m=1
